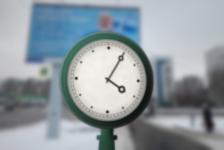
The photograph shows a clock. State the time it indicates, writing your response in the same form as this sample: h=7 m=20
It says h=4 m=5
